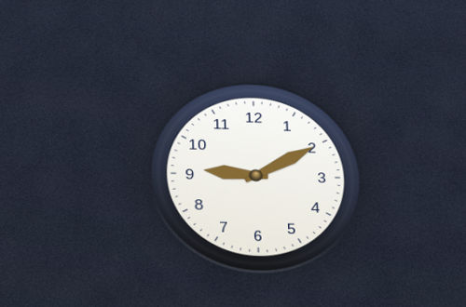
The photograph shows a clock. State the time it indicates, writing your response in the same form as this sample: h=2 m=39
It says h=9 m=10
